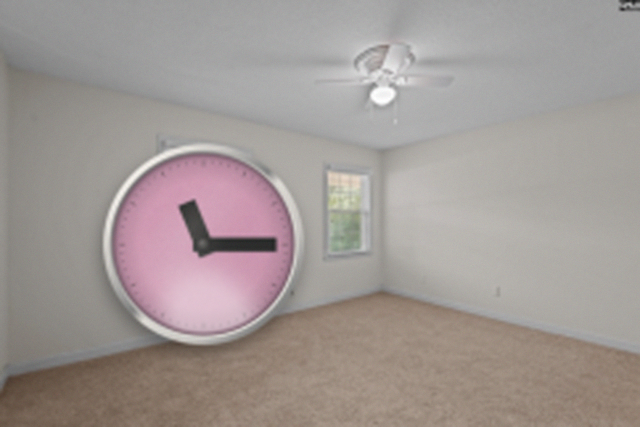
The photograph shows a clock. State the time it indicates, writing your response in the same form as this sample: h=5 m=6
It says h=11 m=15
